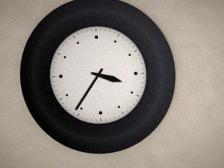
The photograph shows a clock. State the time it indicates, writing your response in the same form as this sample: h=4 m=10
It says h=3 m=36
